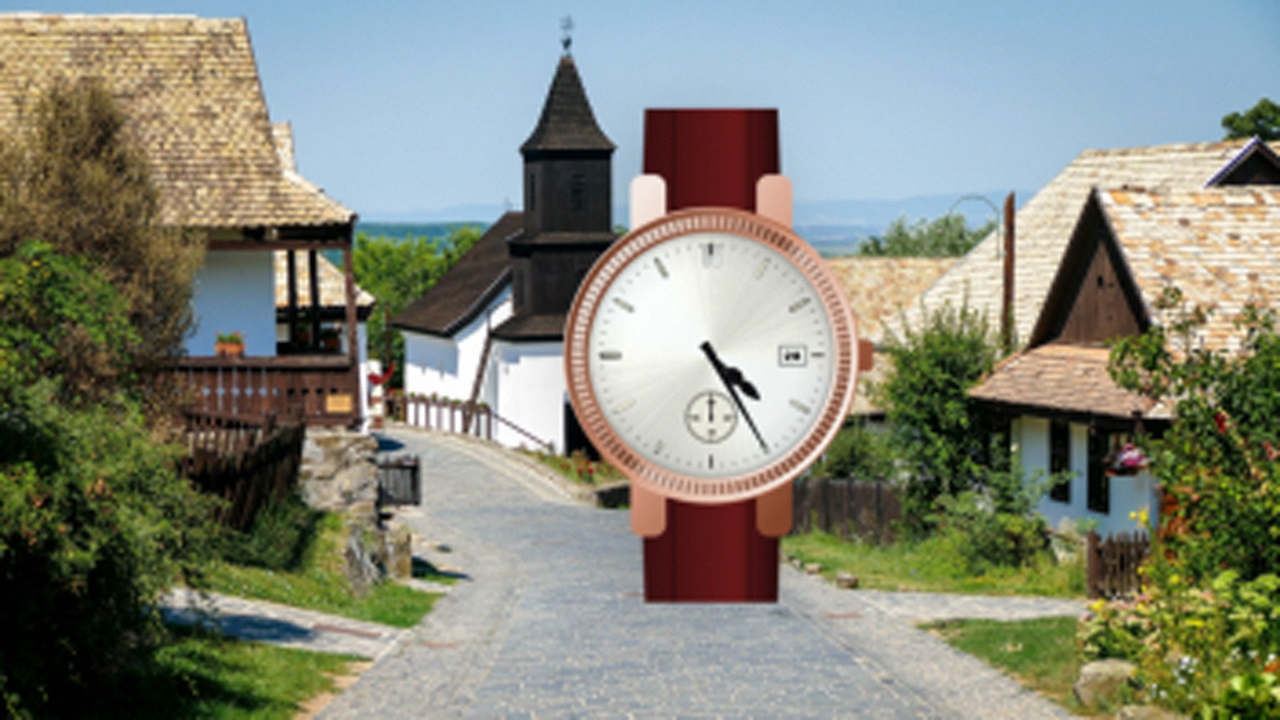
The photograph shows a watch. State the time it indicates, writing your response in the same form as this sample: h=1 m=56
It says h=4 m=25
